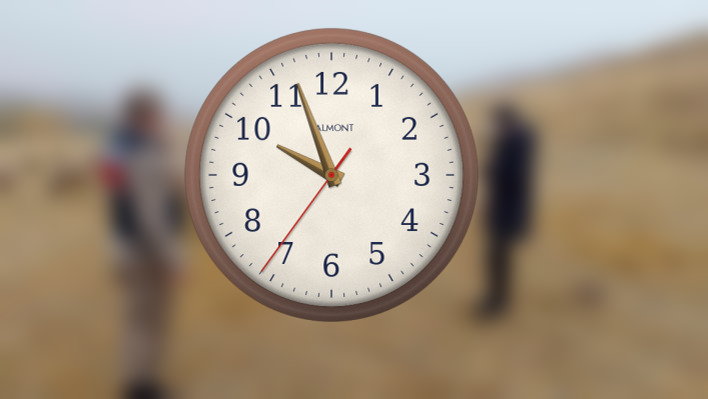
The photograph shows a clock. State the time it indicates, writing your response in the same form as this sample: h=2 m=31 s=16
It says h=9 m=56 s=36
